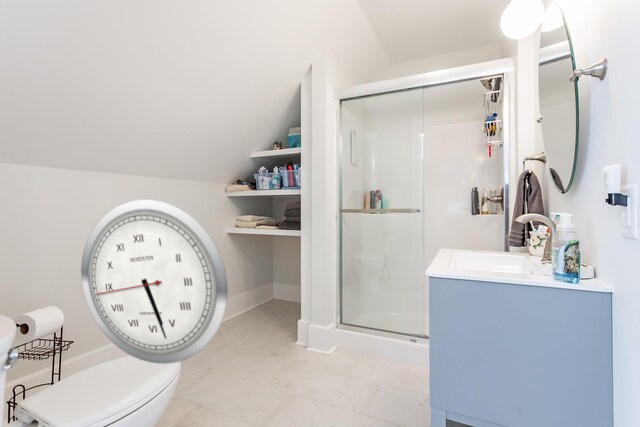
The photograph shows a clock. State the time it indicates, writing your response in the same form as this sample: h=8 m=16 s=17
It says h=5 m=27 s=44
